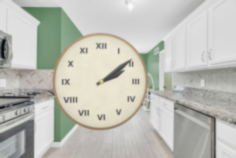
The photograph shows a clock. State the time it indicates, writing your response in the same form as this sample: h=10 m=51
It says h=2 m=9
